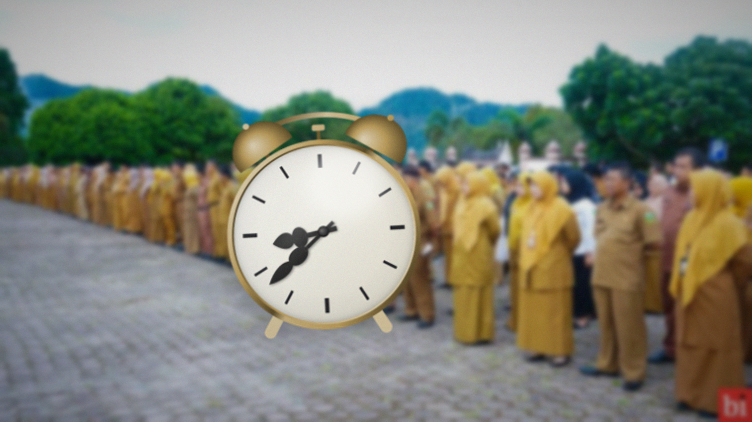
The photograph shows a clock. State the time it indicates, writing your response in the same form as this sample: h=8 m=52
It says h=8 m=38
